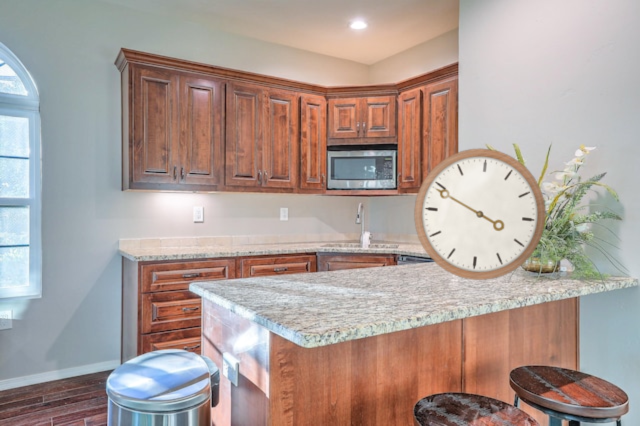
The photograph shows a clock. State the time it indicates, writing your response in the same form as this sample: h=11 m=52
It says h=3 m=49
